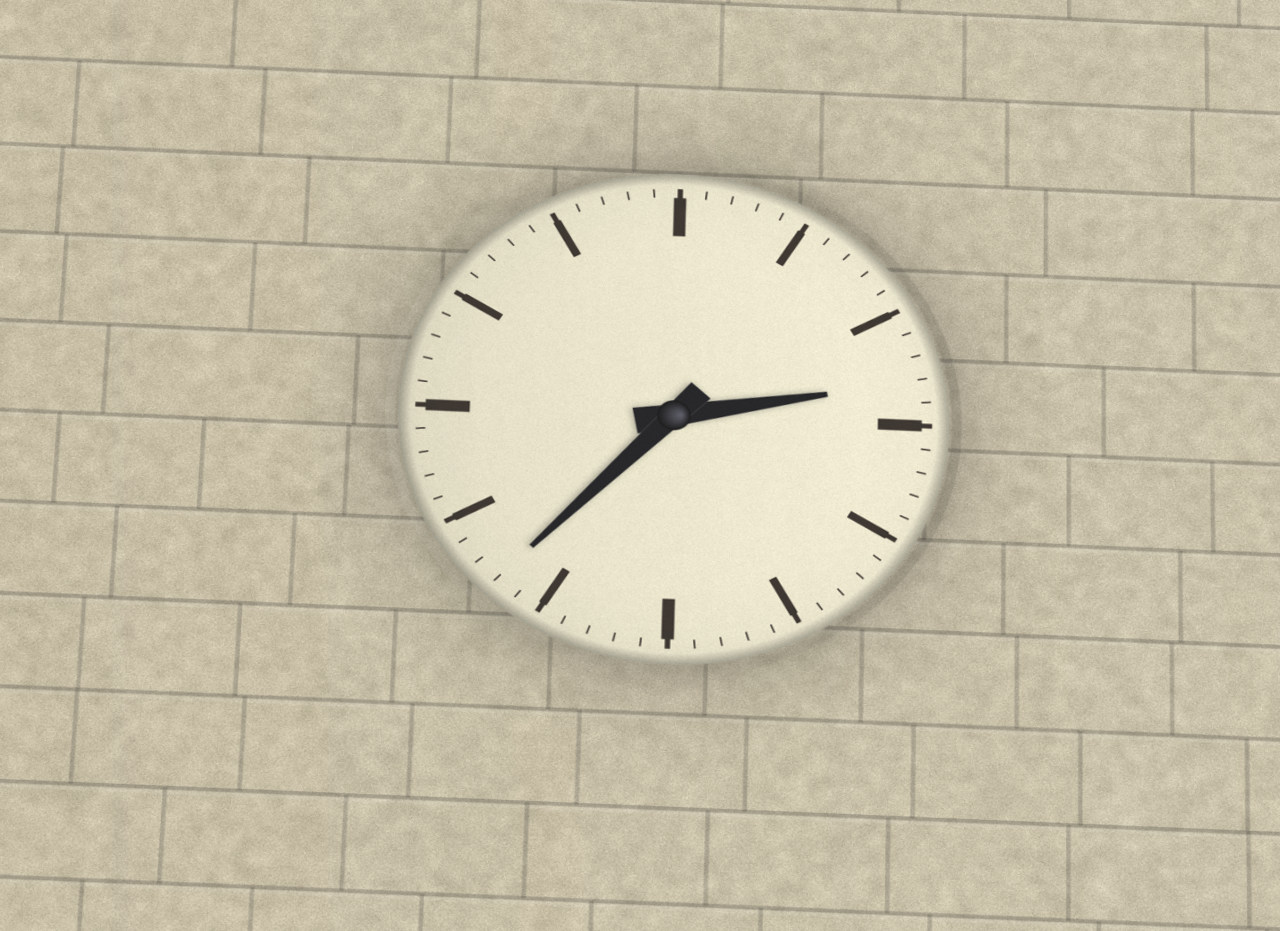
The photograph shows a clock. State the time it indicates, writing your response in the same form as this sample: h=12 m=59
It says h=2 m=37
